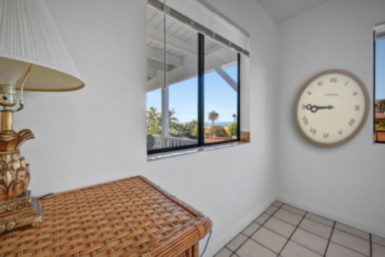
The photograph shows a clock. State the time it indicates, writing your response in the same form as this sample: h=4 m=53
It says h=8 m=45
